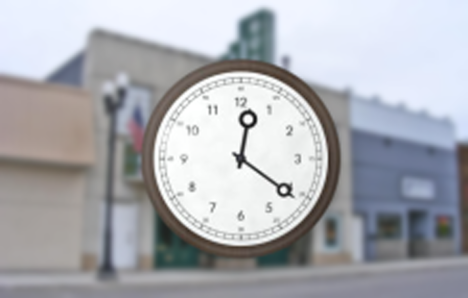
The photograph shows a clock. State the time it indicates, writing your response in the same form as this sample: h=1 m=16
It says h=12 m=21
